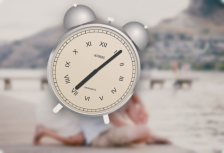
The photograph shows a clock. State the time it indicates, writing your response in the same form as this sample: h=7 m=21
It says h=7 m=6
